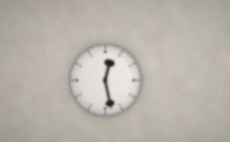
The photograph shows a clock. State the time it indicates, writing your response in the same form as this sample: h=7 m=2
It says h=12 m=28
